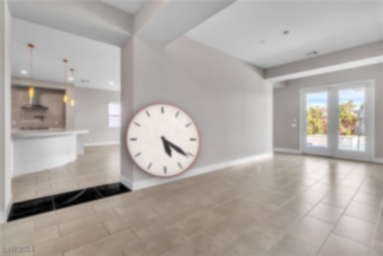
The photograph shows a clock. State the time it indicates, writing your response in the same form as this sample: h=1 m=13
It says h=5 m=21
